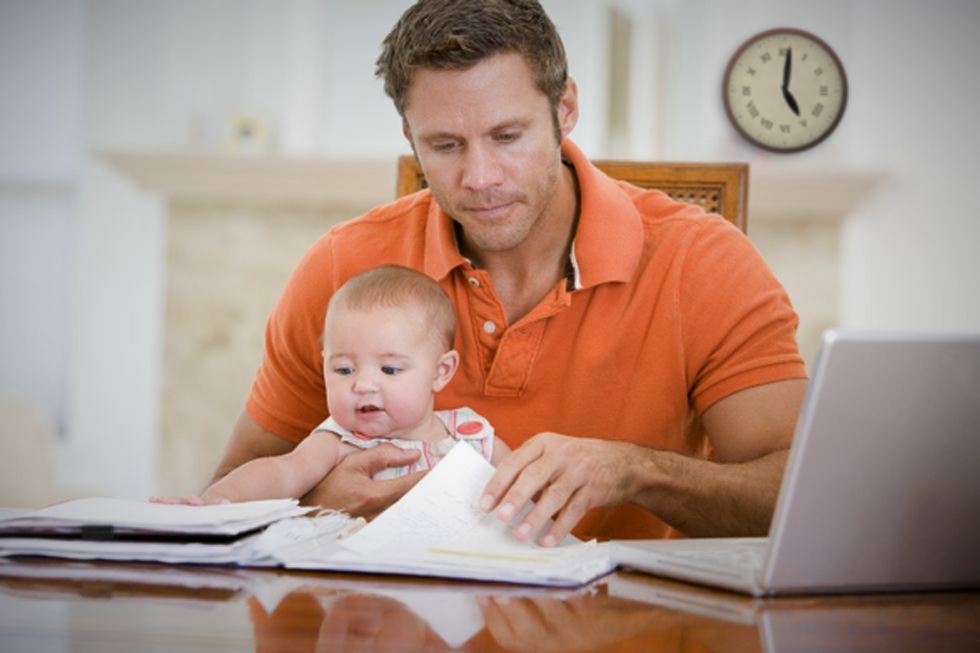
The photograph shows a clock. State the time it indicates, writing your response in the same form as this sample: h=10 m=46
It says h=5 m=1
